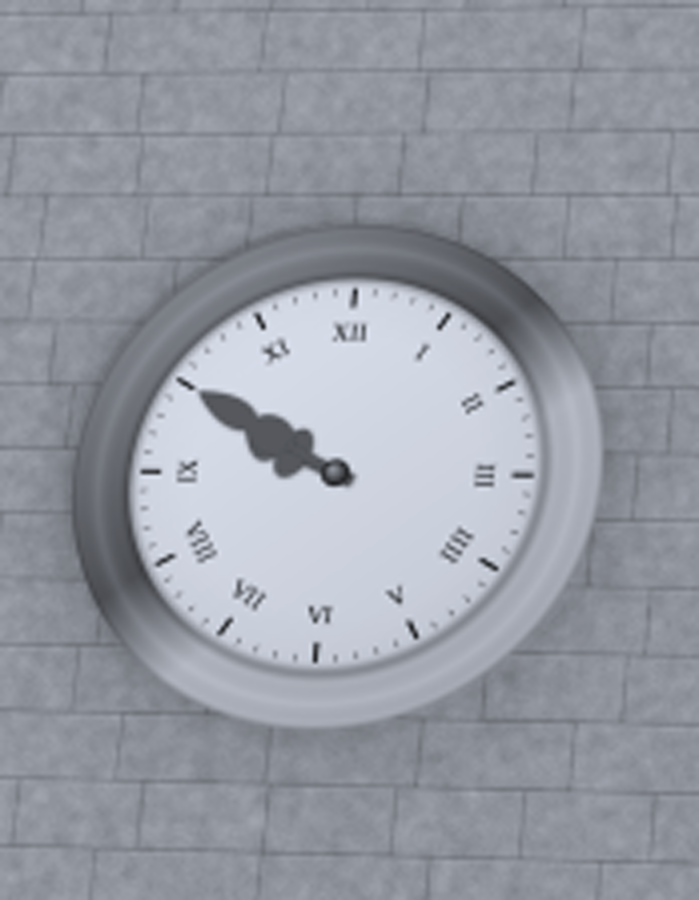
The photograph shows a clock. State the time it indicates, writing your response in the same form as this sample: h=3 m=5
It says h=9 m=50
